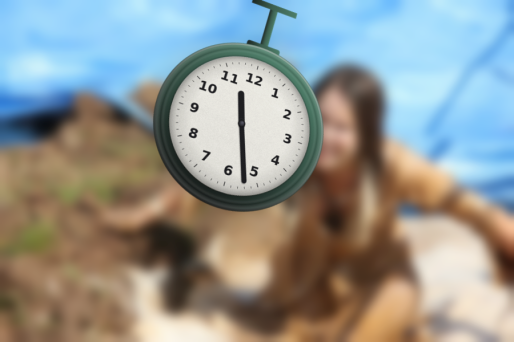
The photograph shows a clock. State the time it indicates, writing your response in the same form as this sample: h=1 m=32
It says h=11 m=27
